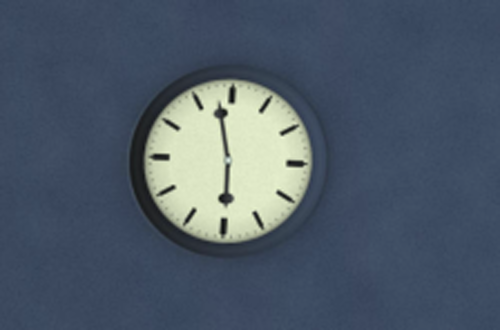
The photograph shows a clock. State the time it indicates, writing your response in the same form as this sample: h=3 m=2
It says h=5 m=58
